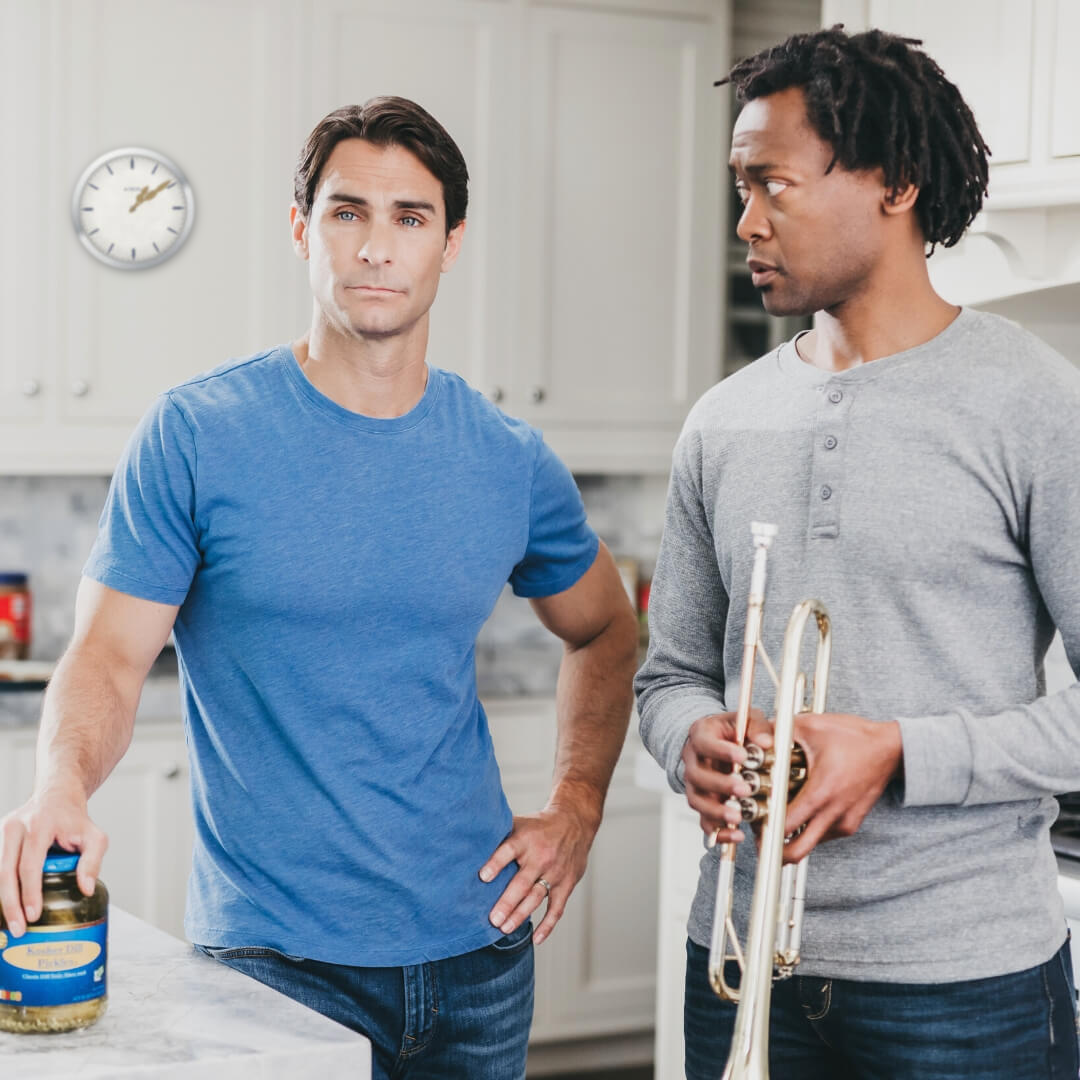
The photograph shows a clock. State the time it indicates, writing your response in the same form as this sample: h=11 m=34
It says h=1 m=9
